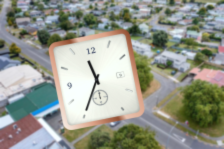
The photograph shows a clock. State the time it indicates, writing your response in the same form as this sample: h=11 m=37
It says h=11 m=35
